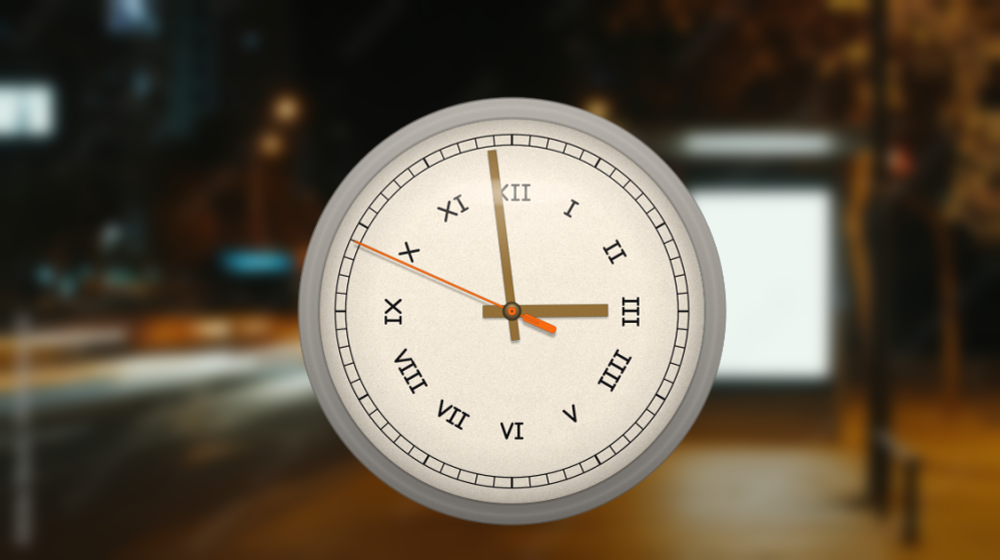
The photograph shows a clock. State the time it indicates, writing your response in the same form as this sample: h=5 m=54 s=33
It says h=2 m=58 s=49
